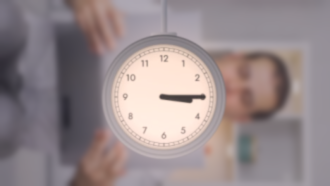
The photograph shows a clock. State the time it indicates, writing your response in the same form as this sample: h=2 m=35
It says h=3 m=15
